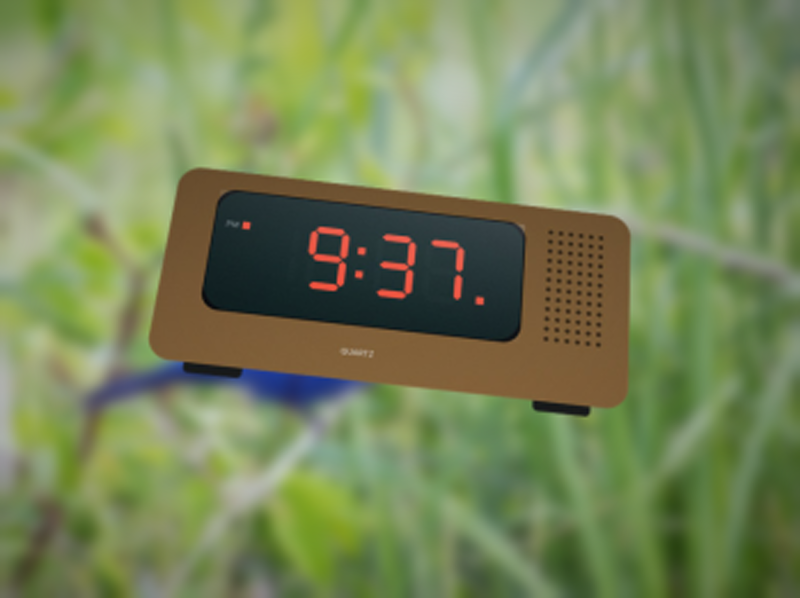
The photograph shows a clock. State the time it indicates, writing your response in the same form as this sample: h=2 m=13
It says h=9 m=37
